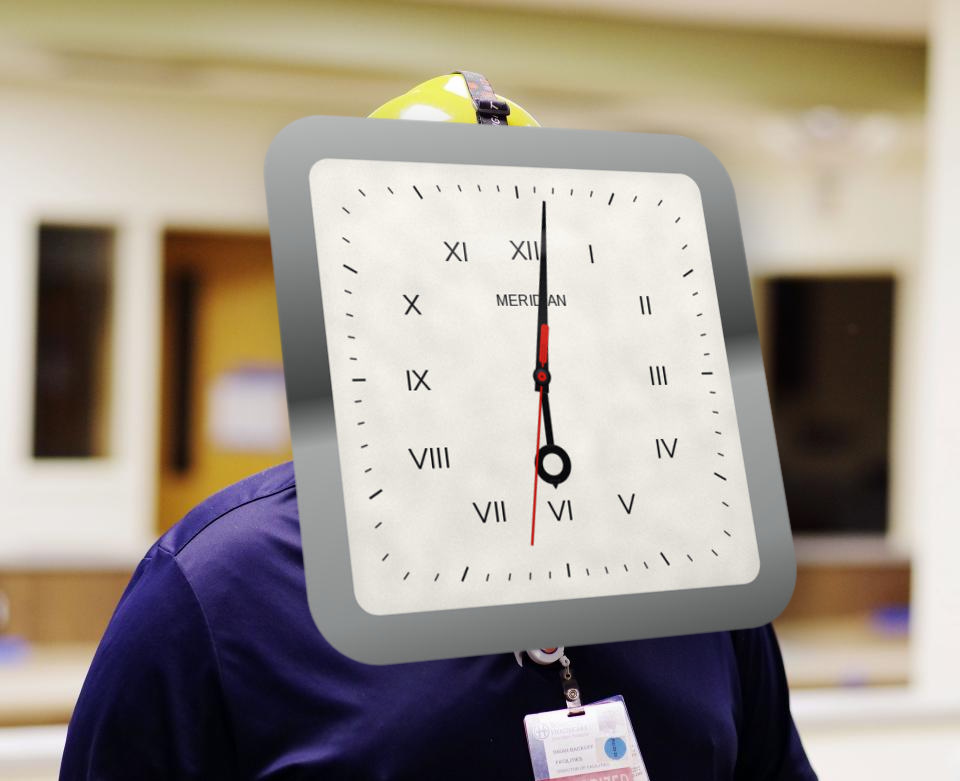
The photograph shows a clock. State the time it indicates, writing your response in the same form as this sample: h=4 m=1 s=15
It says h=6 m=1 s=32
